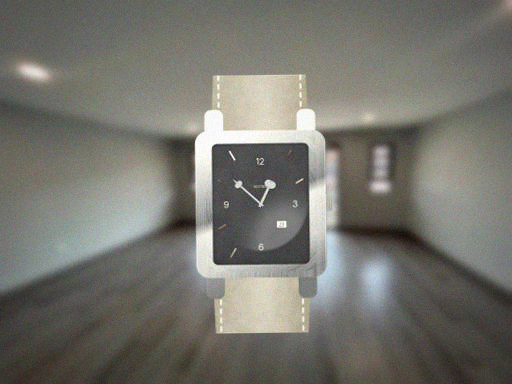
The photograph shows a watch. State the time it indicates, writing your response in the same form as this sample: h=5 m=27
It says h=12 m=52
